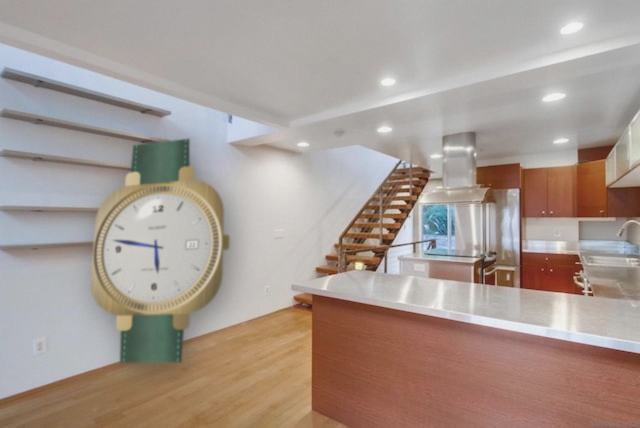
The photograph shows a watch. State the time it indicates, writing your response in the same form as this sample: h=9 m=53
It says h=5 m=47
